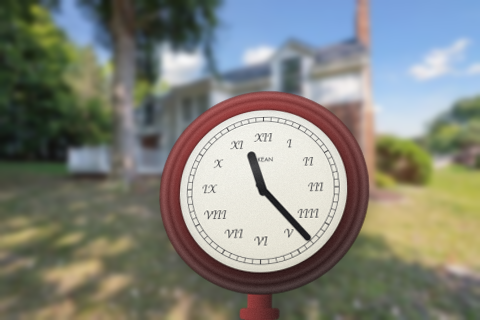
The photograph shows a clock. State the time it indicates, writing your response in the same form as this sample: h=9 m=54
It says h=11 m=23
